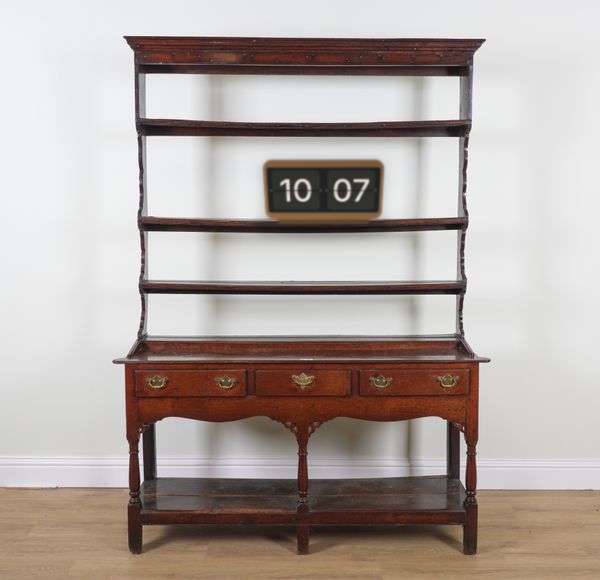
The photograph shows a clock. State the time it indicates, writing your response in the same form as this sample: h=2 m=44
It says h=10 m=7
